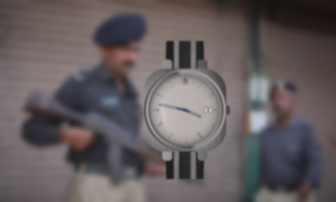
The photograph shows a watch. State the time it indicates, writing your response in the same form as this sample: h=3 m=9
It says h=3 m=47
